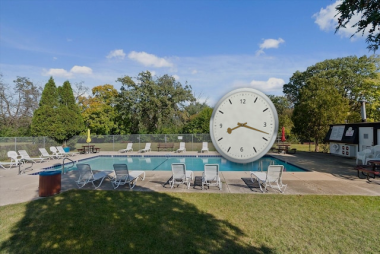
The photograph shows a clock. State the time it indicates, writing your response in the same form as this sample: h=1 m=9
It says h=8 m=18
